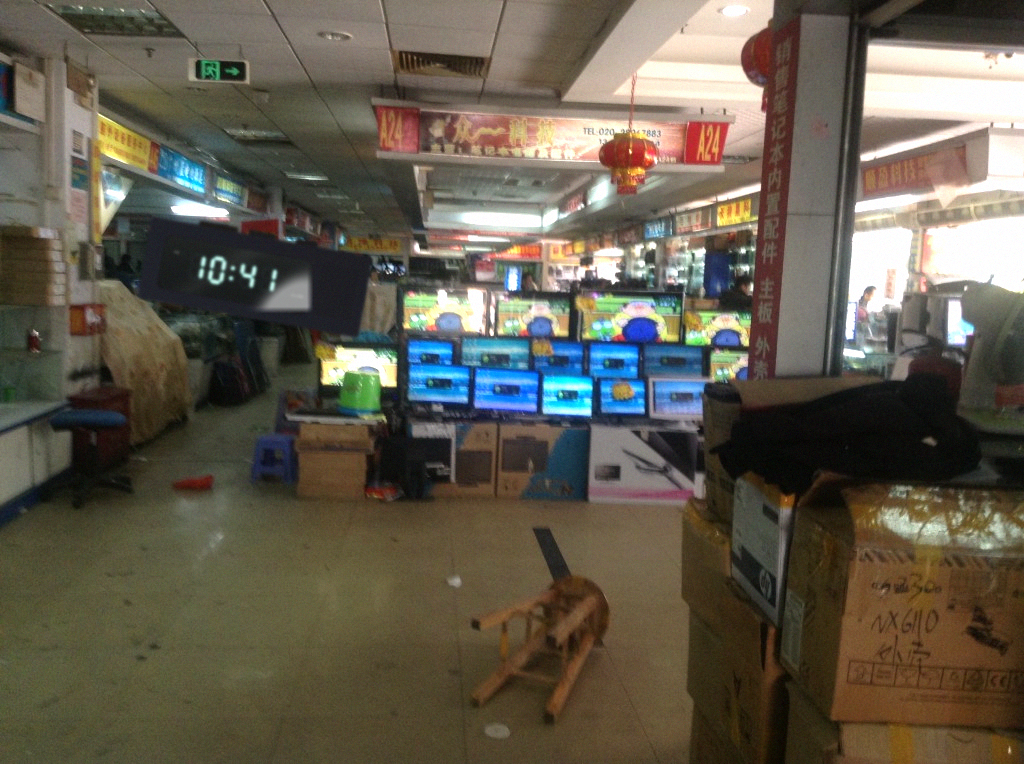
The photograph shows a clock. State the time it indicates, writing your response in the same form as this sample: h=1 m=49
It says h=10 m=41
